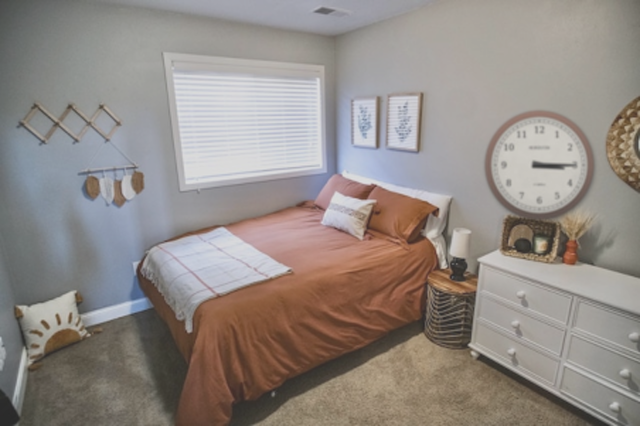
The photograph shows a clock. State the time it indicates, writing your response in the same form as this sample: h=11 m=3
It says h=3 m=15
